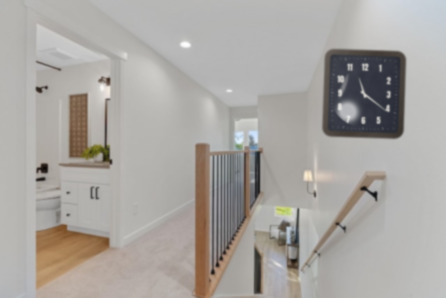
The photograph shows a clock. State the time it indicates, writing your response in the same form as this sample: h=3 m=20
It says h=11 m=21
